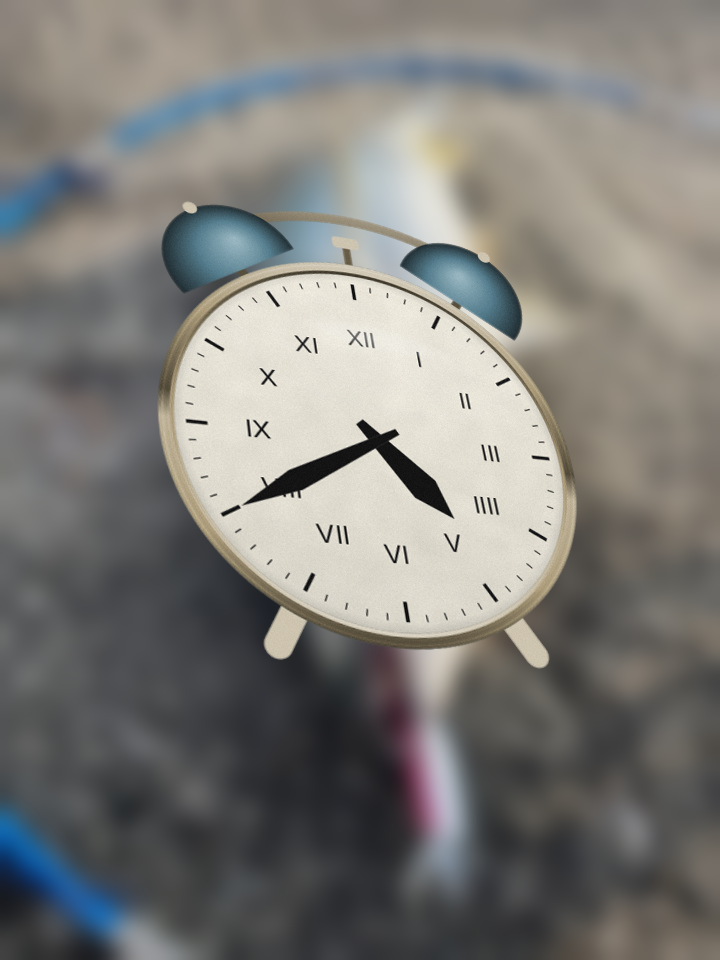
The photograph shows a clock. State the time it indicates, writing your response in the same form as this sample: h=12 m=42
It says h=4 m=40
